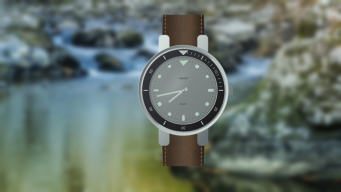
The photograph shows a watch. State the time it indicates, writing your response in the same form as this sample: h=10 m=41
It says h=7 m=43
